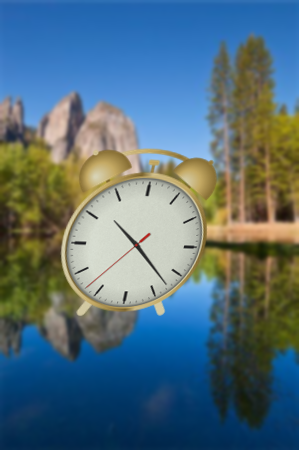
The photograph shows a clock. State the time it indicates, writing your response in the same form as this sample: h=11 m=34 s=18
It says h=10 m=22 s=37
